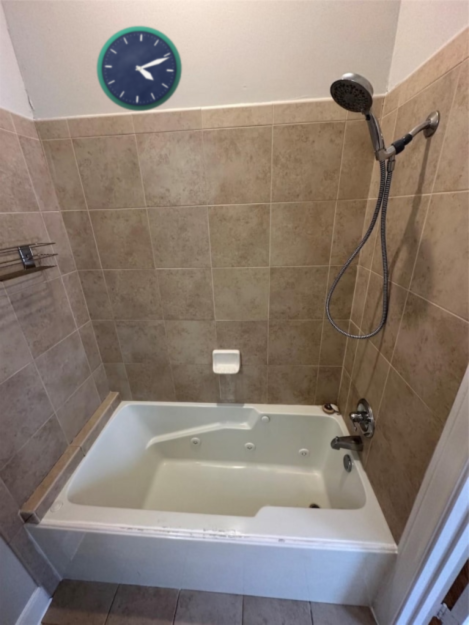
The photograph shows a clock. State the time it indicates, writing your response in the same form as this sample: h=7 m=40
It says h=4 m=11
